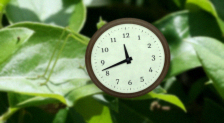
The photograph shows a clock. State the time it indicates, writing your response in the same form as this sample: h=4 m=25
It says h=11 m=42
